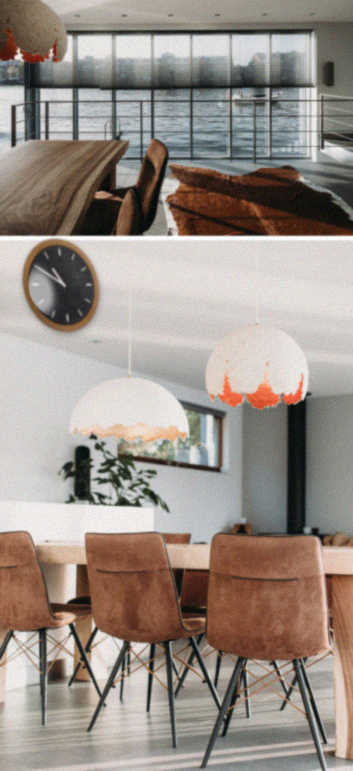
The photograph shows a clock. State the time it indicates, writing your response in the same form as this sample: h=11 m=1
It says h=10 m=50
